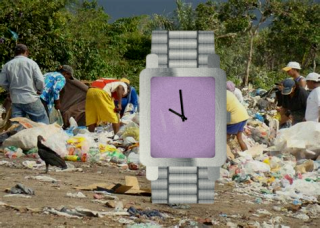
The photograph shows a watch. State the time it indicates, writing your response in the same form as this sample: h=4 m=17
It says h=9 m=59
